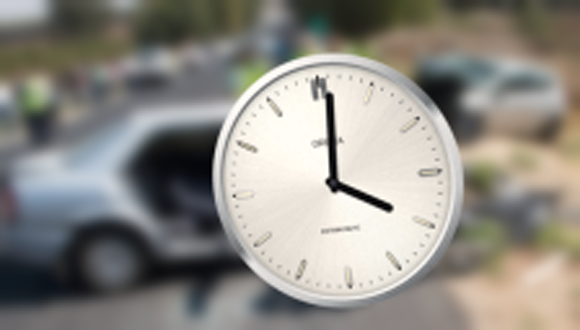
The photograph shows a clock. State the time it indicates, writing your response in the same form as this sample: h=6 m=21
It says h=4 m=1
